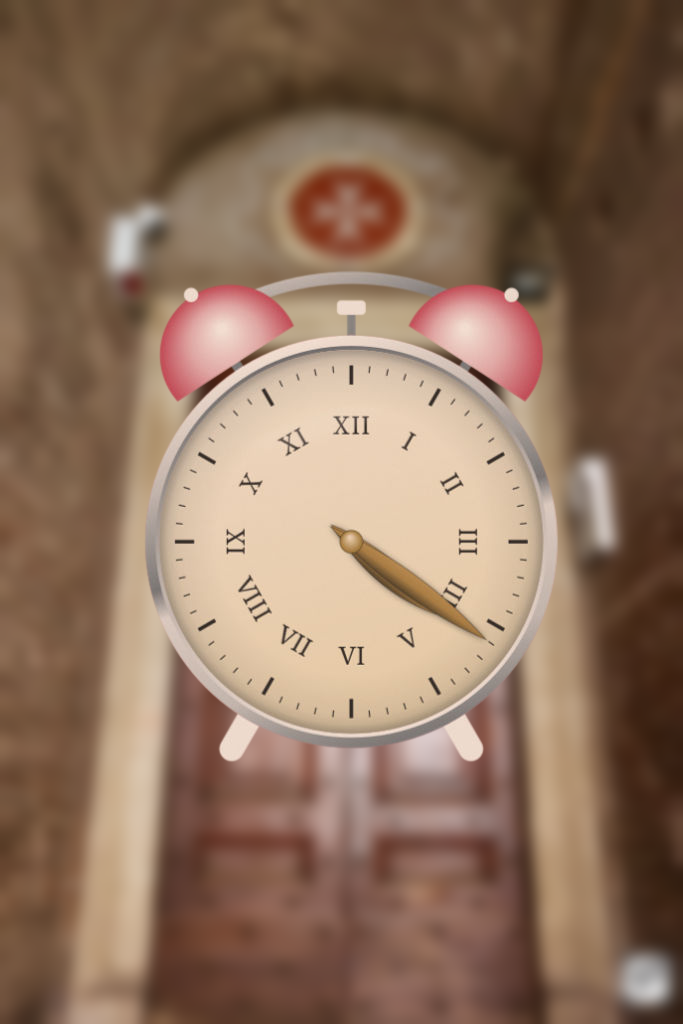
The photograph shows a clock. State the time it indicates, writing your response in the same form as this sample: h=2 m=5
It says h=4 m=21
